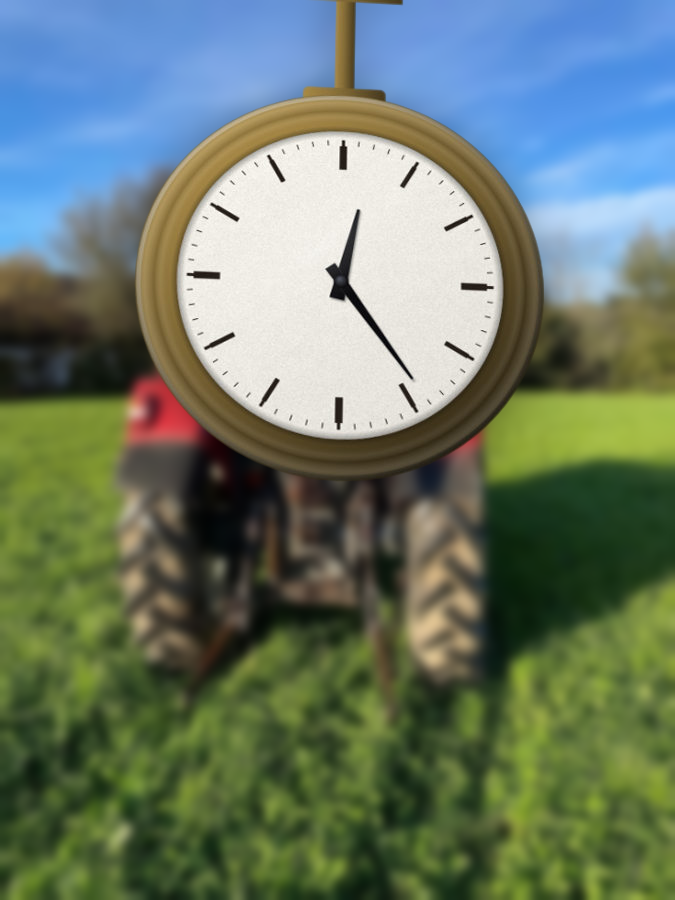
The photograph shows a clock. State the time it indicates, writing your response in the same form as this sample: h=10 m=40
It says h=12 m=24
